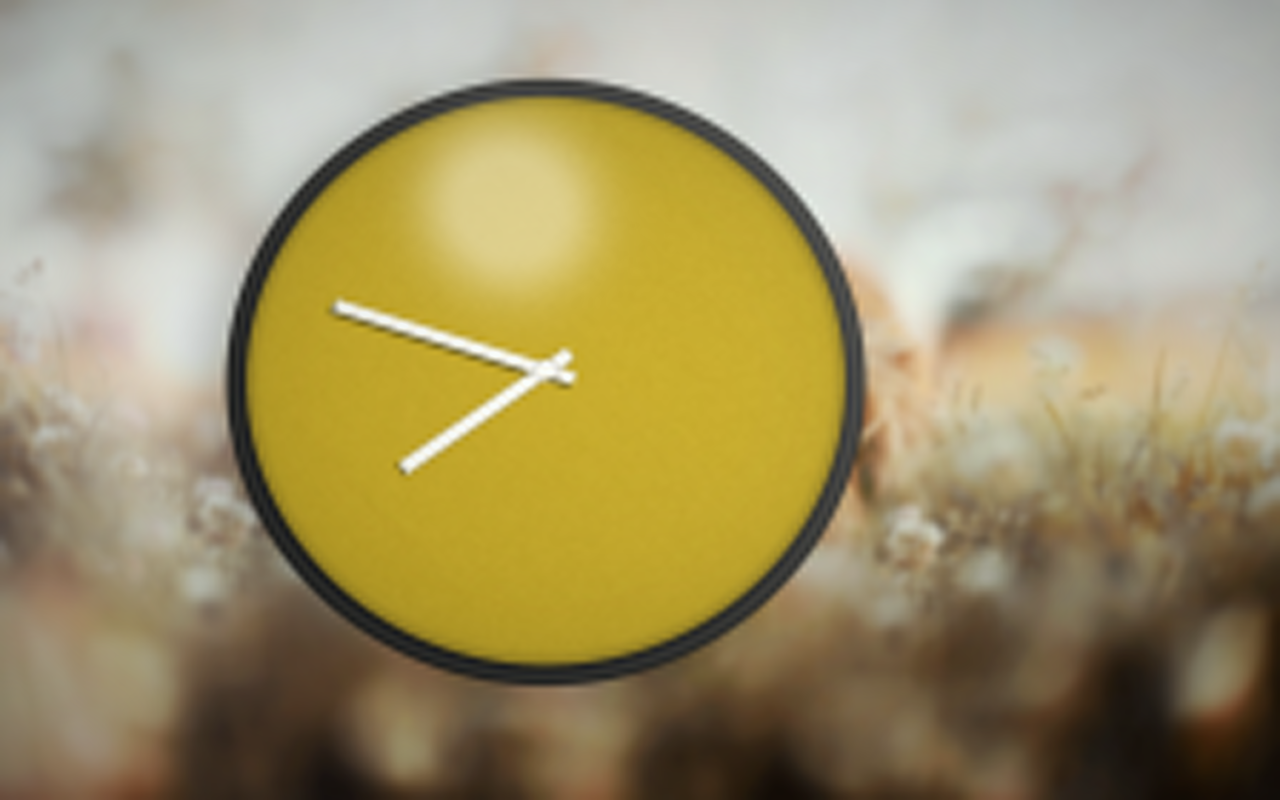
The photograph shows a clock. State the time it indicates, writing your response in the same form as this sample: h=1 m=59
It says h=7 m=48
